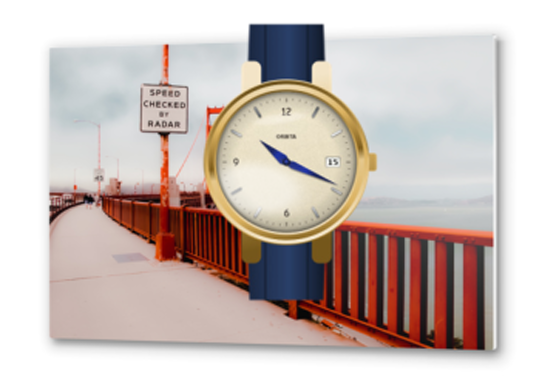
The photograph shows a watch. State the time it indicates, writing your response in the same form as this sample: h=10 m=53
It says h=10 m=19
